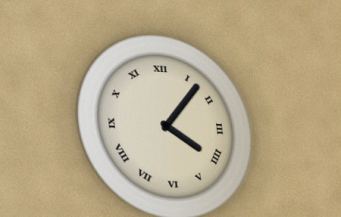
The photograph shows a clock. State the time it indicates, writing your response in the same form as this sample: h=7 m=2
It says h=4 m=7
